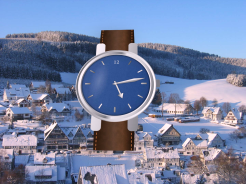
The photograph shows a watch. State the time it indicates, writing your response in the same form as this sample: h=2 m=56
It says h=5 m=13
